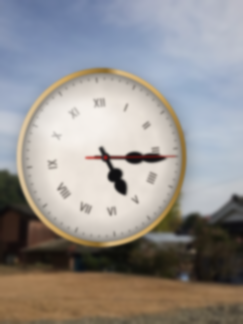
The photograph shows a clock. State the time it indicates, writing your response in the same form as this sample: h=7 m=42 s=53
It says h=5 m=16 s=16
